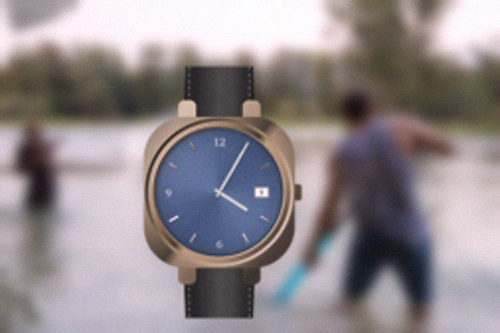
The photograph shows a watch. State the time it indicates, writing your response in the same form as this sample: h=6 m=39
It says h=4 m=5
